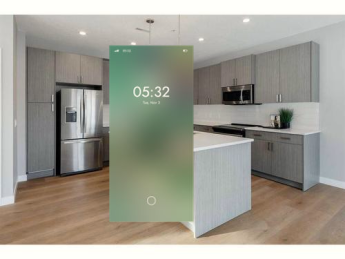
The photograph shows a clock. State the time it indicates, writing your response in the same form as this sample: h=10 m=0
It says h=5 m=32
